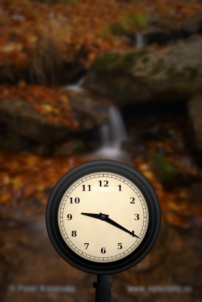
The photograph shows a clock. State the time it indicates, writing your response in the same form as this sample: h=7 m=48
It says h=9 m=20
